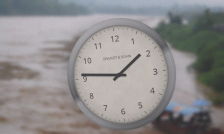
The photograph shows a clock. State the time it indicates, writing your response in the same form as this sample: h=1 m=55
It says h=1 m=46
